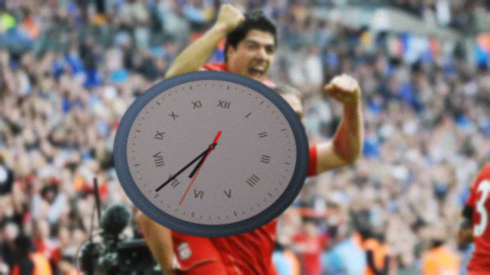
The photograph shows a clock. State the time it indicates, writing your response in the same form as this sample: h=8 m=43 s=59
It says h=6 m=35 s=32
